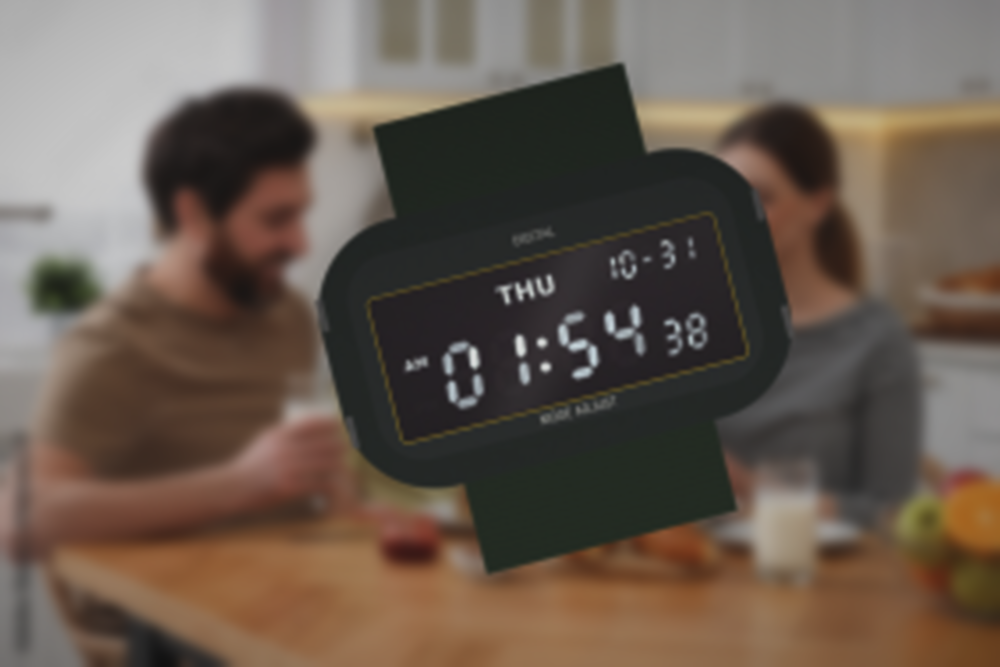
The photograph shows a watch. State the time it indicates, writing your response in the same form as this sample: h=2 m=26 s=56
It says h=1 m=54 s=38
